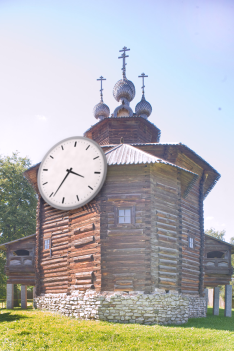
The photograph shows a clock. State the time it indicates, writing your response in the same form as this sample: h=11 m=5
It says h=3 m=34
